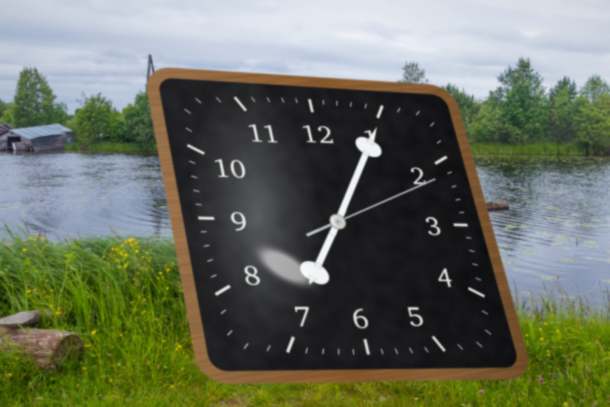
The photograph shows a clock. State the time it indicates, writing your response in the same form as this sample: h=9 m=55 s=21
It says h=7 m=5 s=11
